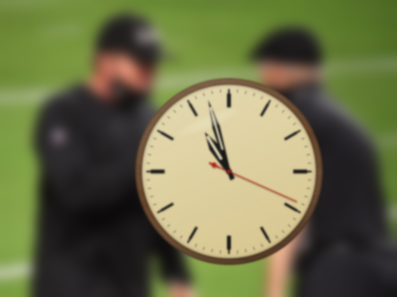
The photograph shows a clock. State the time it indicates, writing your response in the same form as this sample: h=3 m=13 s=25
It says h=10 m=57 s=19
